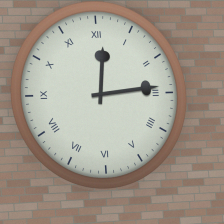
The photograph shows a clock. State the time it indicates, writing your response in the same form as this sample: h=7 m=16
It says h=12 m=14
